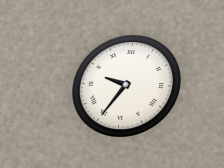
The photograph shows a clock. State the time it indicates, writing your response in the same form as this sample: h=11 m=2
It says h=9 m=35
